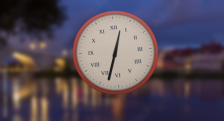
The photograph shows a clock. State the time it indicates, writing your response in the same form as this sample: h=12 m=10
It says h=12 m=33
